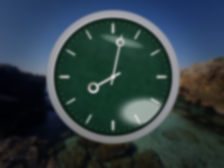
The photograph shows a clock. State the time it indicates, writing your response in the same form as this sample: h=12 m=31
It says h=8 m=2
